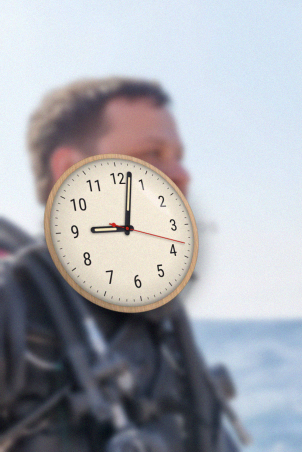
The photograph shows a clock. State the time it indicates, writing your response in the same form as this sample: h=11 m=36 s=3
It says h=9 m=2 s=18
